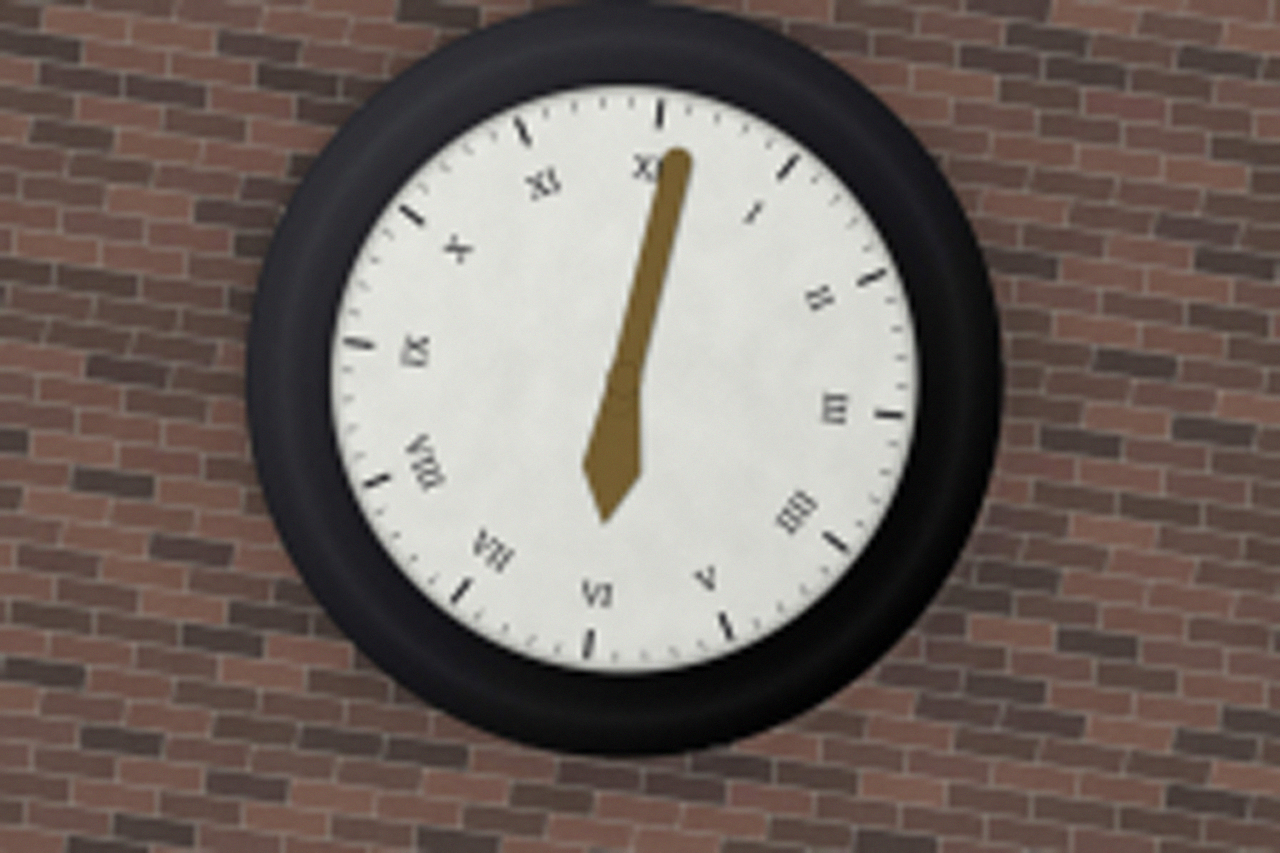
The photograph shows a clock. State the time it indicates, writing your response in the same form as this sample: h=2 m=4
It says h=6 m=1
